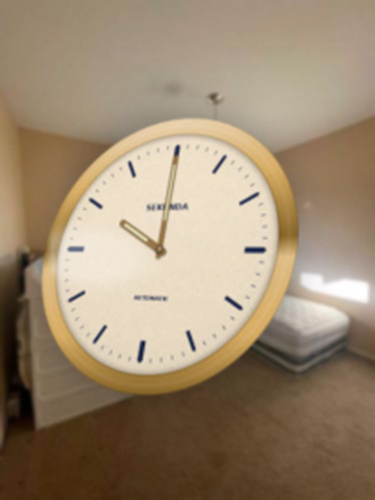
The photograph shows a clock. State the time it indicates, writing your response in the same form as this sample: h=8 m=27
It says h=10 m=0
